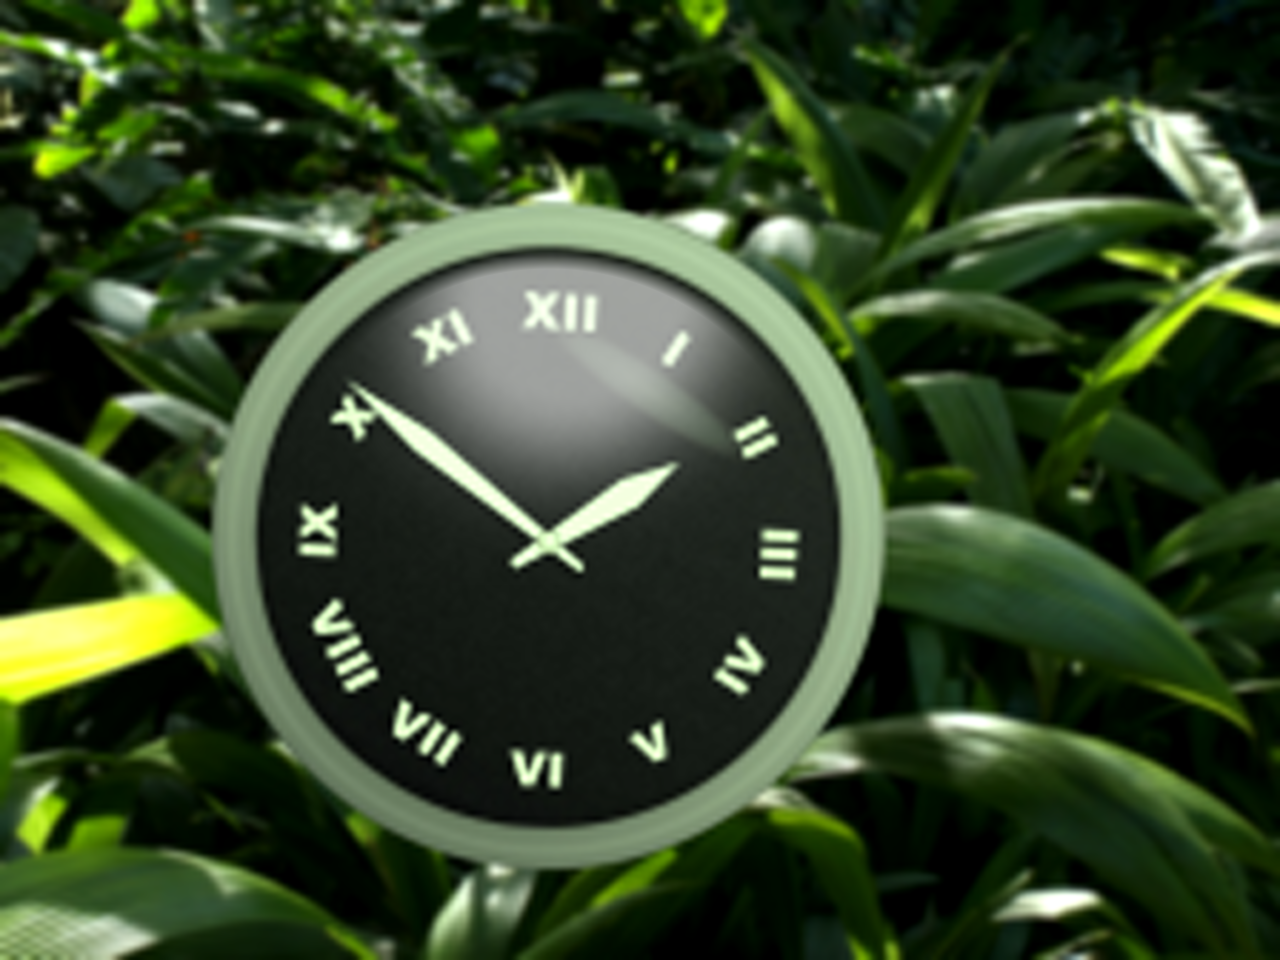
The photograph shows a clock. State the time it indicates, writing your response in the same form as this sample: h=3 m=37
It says h=1 m=51
